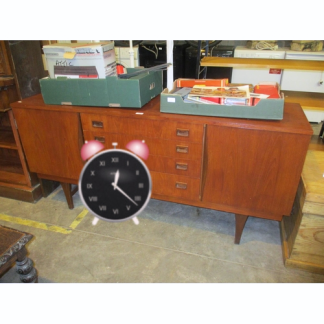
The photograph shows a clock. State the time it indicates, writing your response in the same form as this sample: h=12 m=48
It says h=12 m=22
